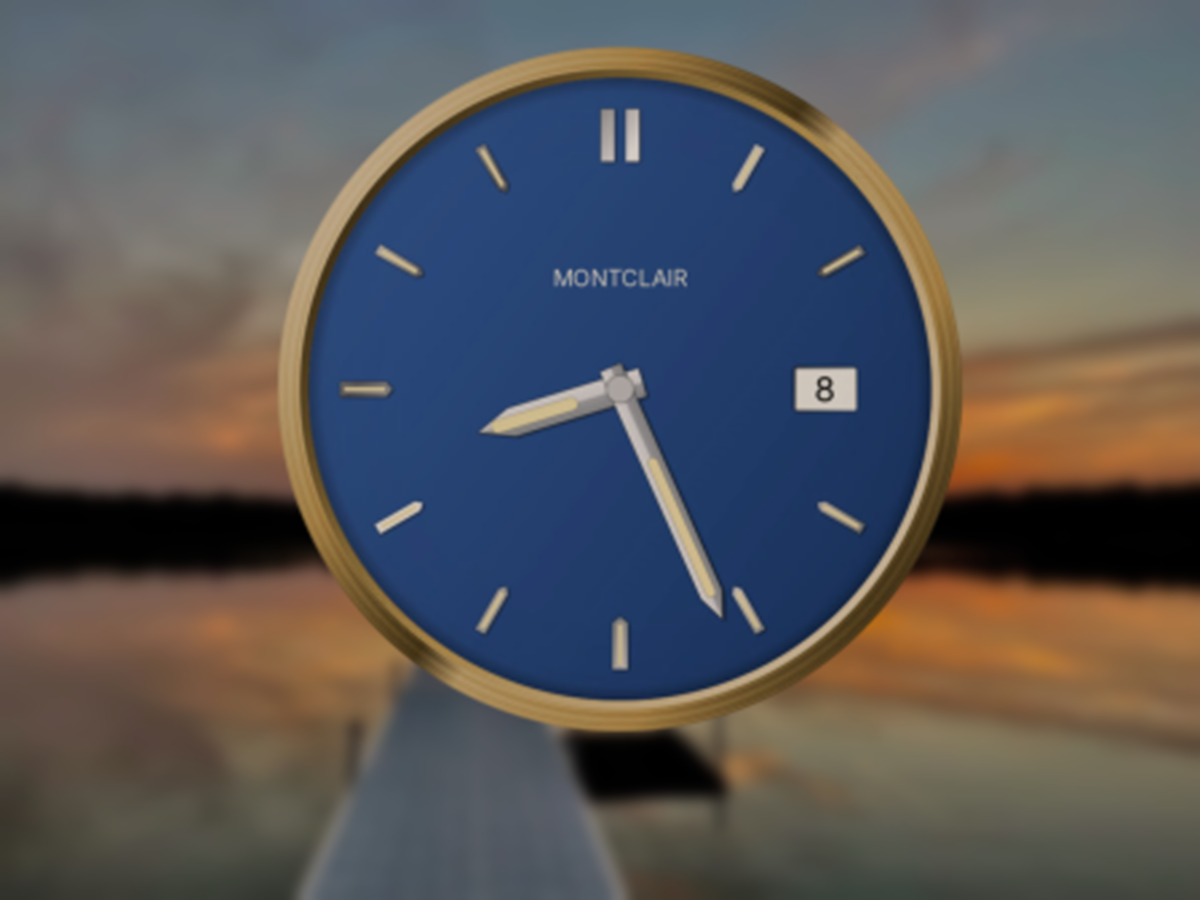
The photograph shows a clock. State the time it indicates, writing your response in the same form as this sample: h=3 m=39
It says h=8 m=26
